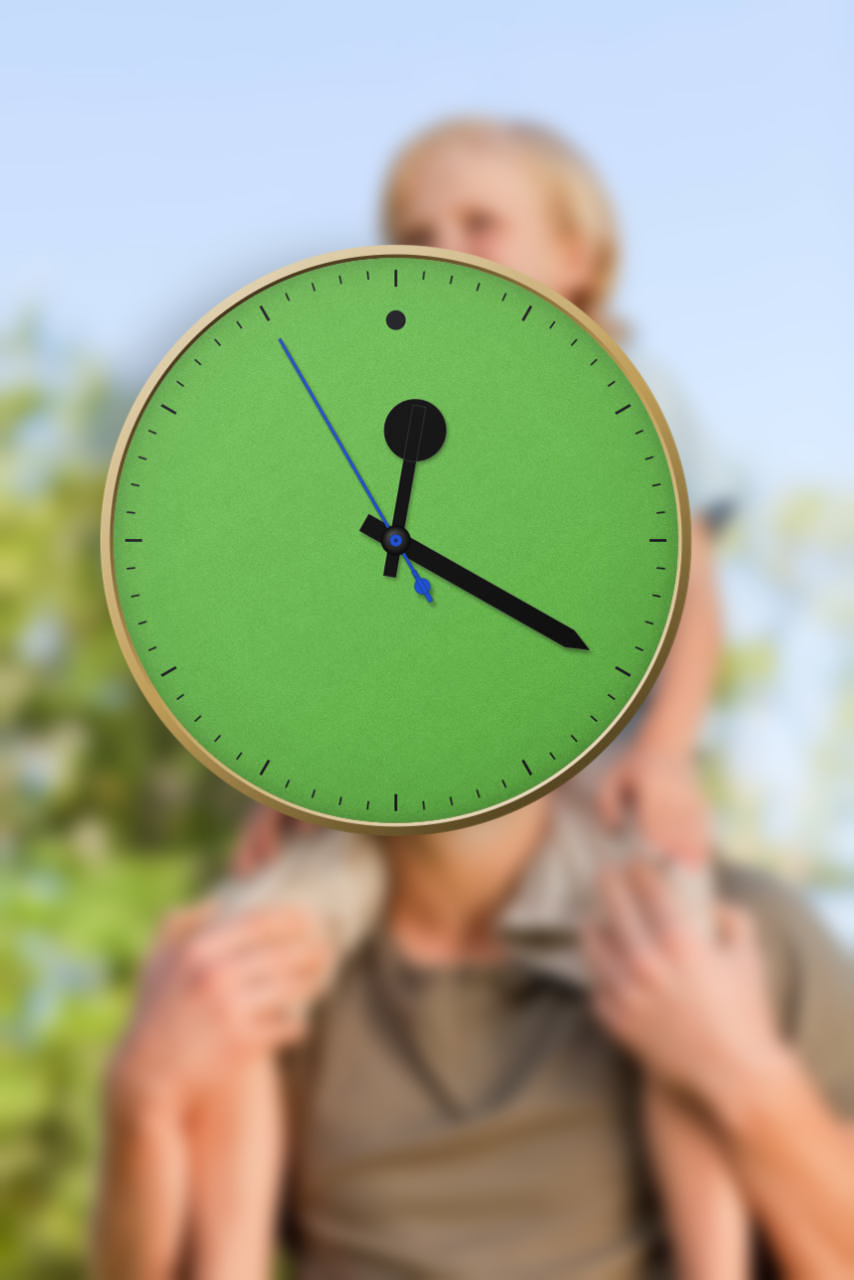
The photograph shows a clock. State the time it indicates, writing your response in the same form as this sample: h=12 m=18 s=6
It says h=12 m=19 s=55
